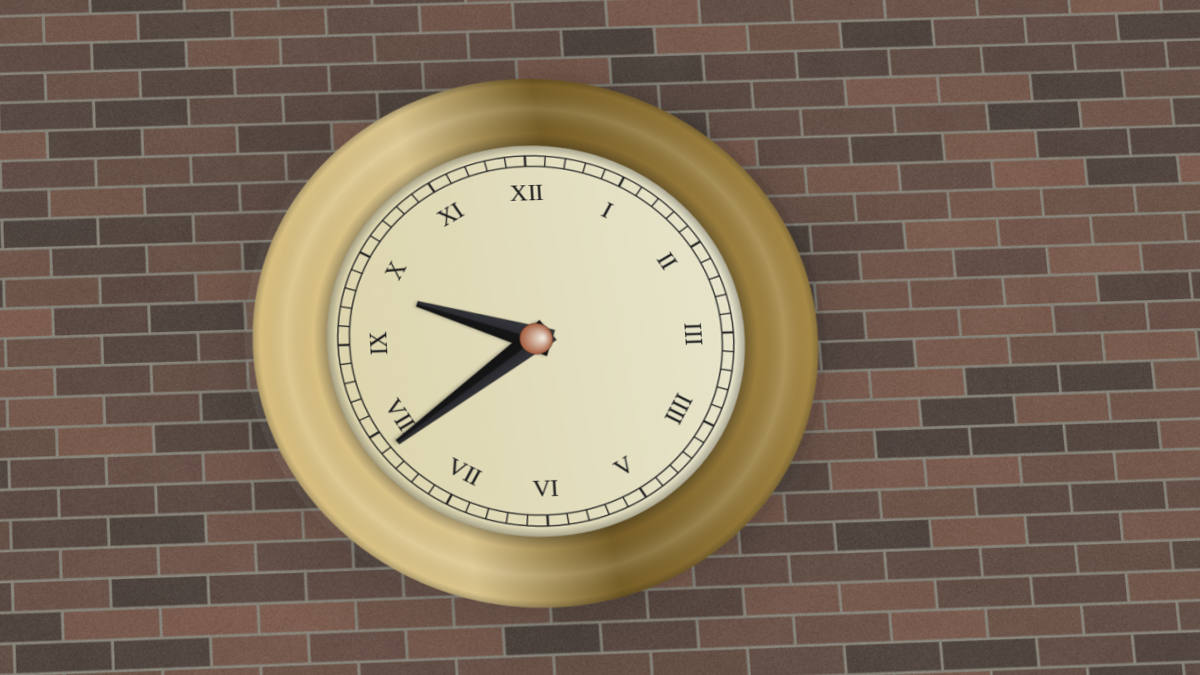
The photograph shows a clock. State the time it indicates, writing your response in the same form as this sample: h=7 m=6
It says h=9 m=39
